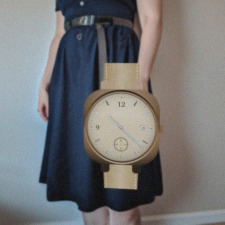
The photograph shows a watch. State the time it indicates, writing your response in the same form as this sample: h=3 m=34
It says h=10 m=22
